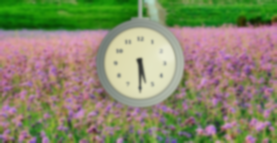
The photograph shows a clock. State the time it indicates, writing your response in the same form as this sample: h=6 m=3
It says h=5 m=30
